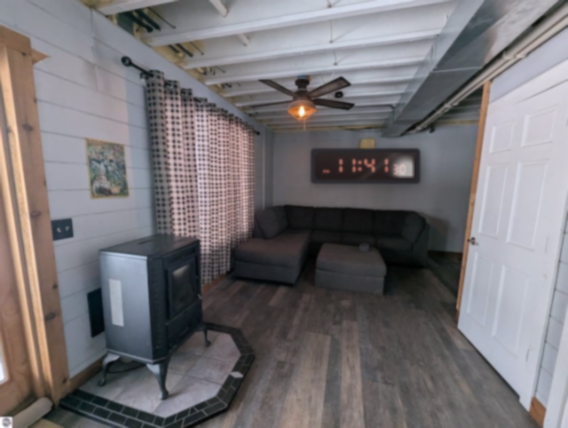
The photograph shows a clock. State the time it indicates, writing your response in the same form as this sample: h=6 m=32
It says h=11 m=41
